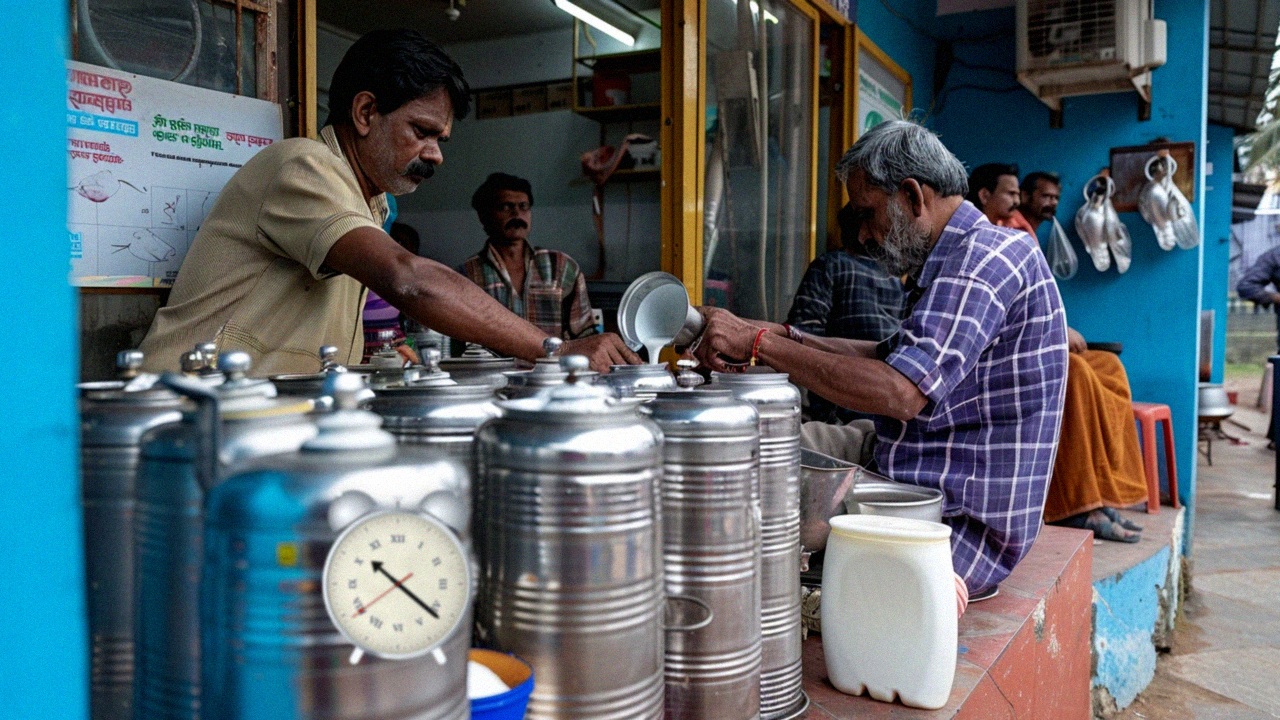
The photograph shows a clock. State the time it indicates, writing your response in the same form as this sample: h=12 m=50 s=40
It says h=10 m=21 s=39
